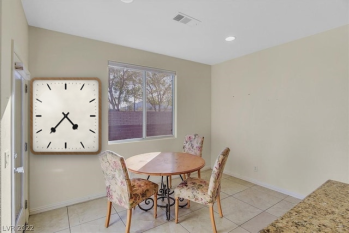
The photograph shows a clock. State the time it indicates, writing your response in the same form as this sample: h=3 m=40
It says h=4 m=37
